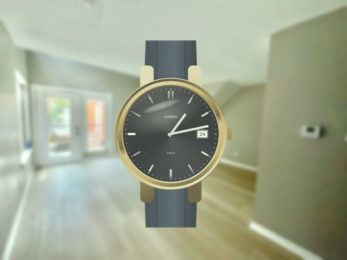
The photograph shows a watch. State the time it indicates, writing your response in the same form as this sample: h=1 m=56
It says h=1 m=13
